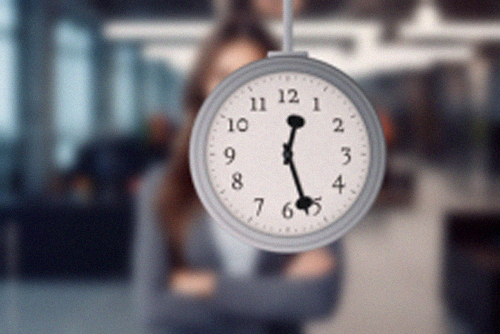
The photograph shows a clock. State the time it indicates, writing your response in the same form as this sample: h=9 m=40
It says h=12 m=27
